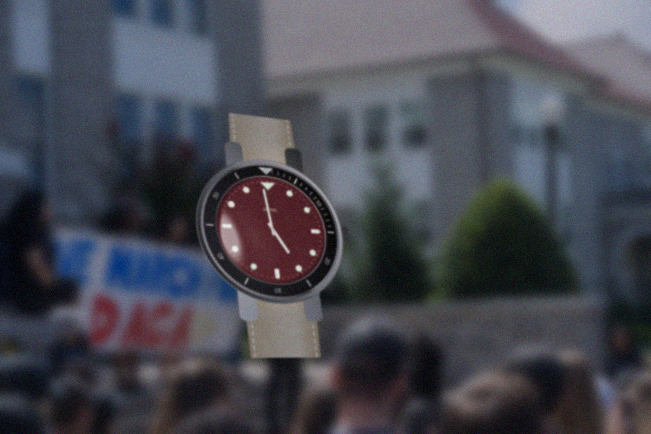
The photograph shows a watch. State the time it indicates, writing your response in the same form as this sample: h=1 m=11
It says h=4 m=59
